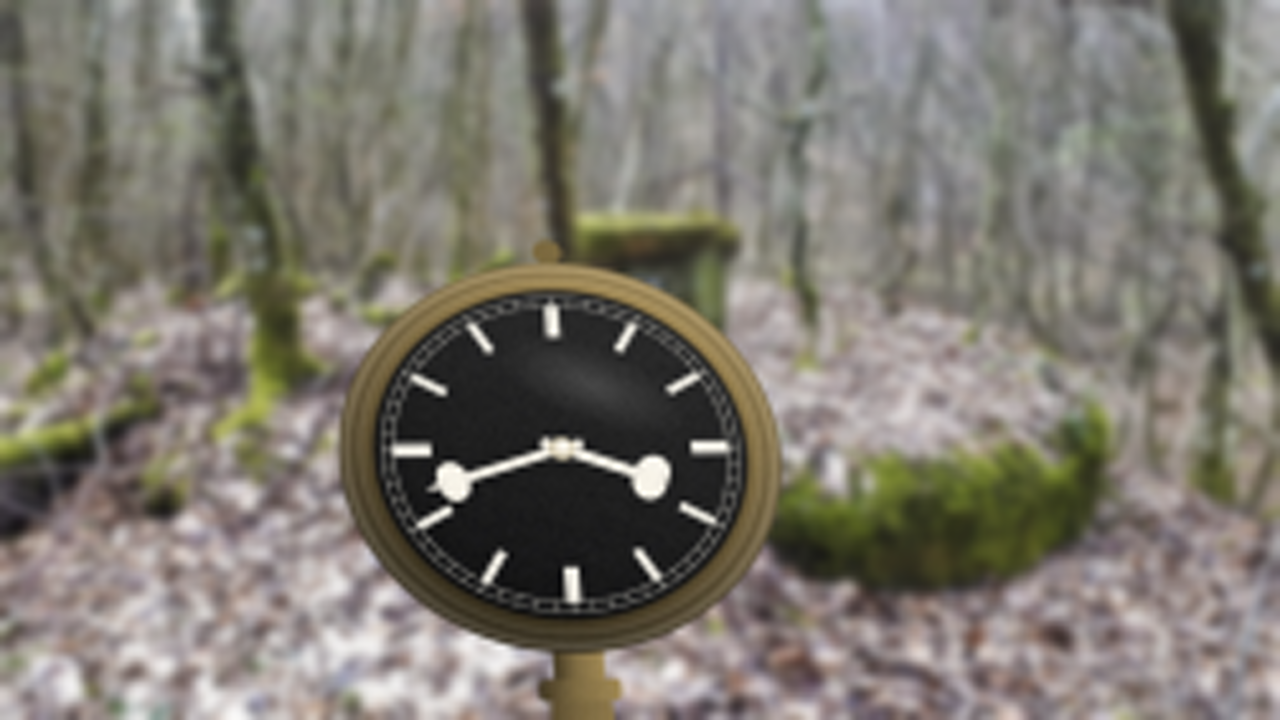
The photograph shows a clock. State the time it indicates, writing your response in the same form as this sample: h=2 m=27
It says h=3 m=42
